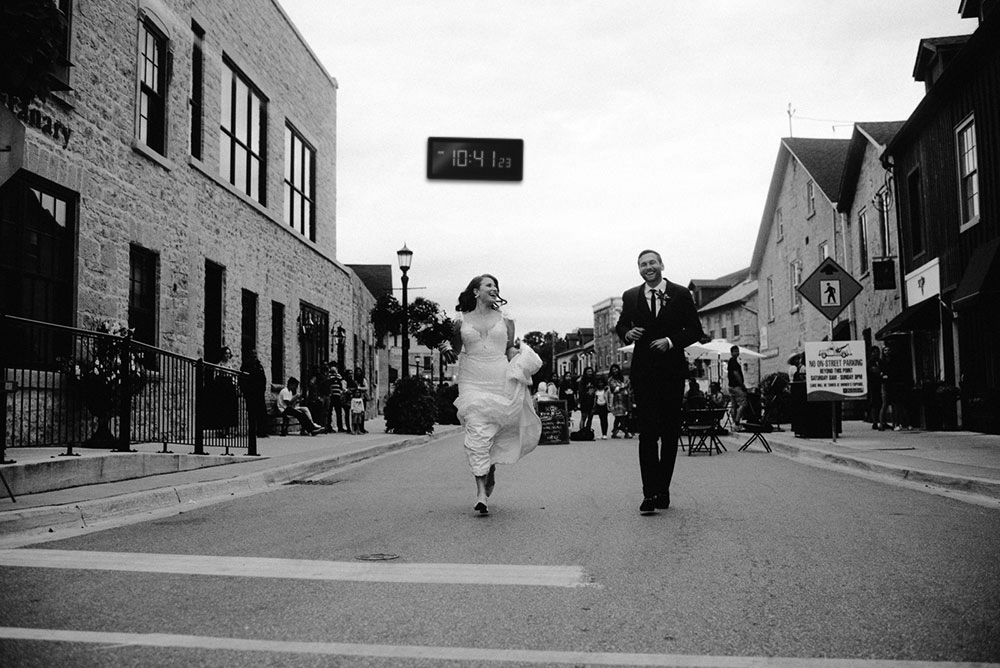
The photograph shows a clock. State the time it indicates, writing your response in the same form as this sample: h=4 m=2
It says h=10 m=41
